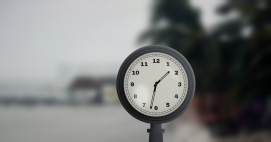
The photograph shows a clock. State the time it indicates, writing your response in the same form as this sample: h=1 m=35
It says h=1 m=32
